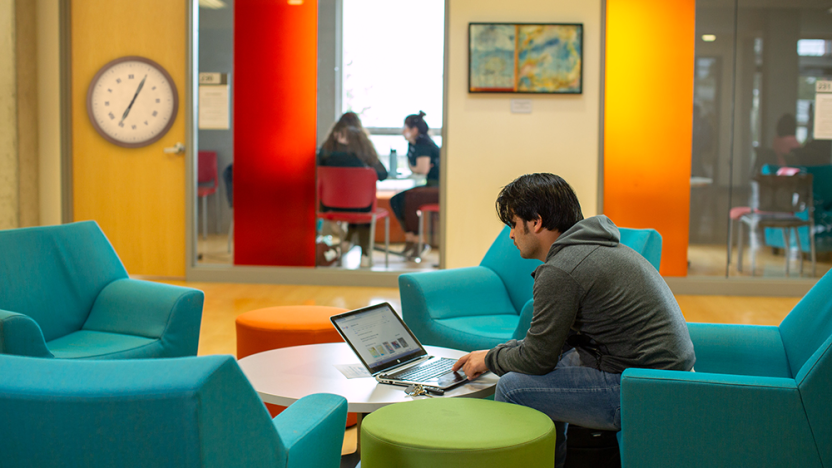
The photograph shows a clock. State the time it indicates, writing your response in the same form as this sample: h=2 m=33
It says h=7 m=5
